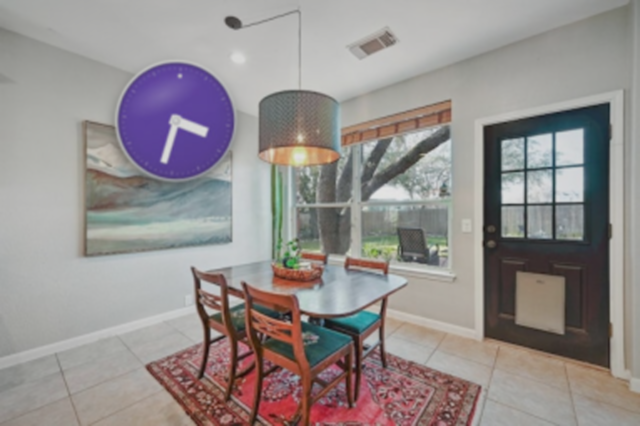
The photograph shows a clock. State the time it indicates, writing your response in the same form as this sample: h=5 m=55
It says h=3 m=32
